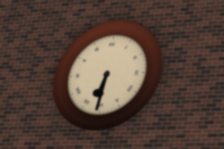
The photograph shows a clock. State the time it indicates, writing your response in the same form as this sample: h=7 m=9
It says h=6 m=31
